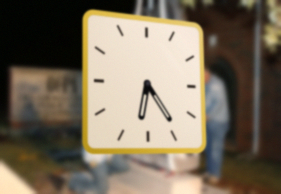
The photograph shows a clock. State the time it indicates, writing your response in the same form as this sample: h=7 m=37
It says h=6 m=24
